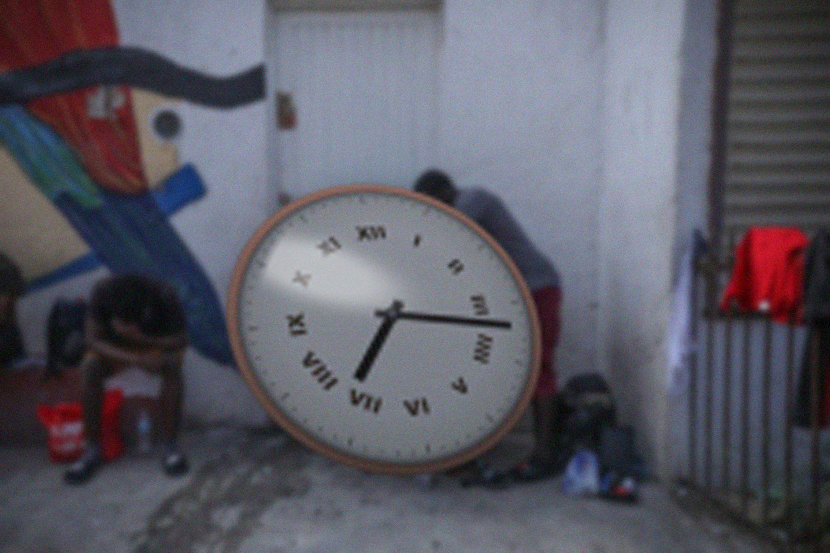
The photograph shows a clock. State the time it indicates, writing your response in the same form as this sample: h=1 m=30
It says h=7 m=17
